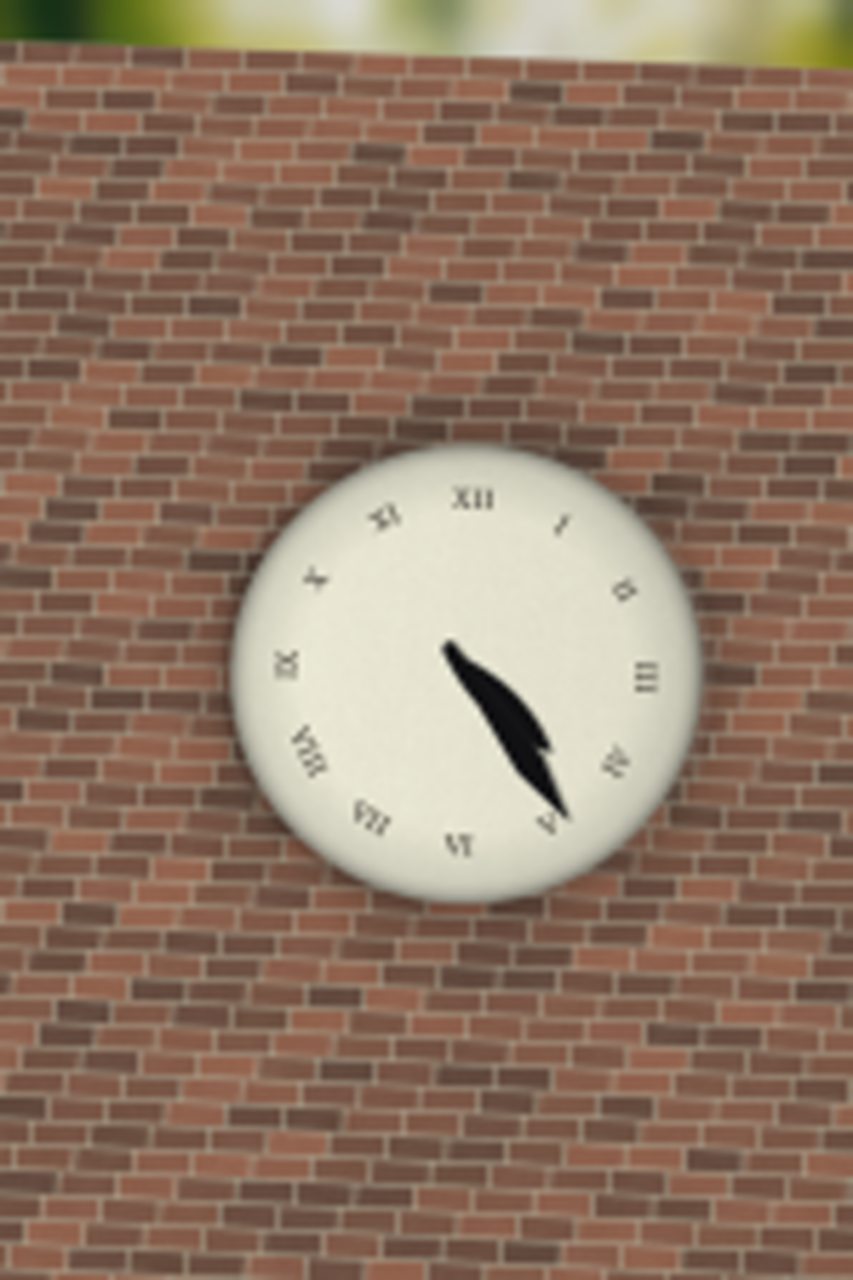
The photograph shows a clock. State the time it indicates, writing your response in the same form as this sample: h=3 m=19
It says h=4 m=24
